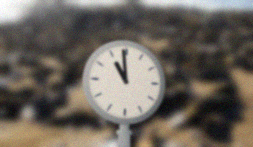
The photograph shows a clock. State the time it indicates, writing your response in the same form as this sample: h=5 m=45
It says h=10 m=59
